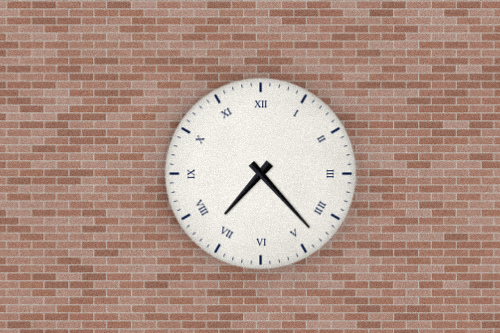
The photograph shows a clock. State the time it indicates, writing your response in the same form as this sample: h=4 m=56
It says h=7 m=23
